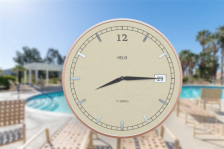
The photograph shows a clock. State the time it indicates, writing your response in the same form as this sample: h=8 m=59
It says h=8 m=15
